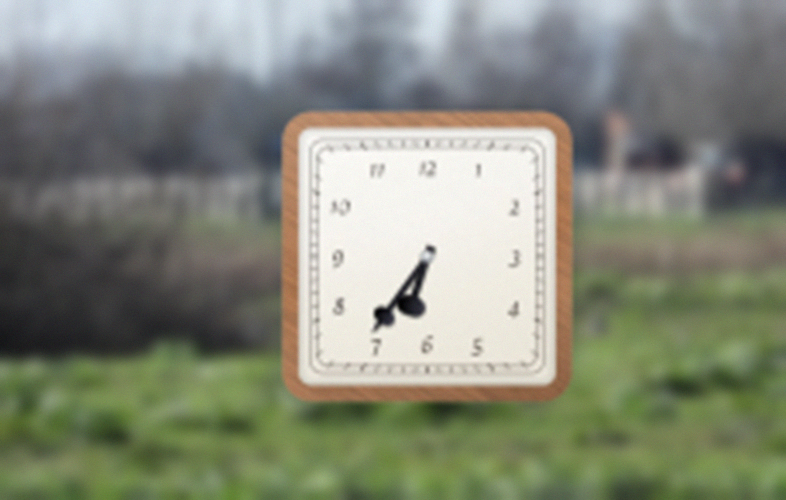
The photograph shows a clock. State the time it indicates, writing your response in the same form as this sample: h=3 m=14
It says h=6 m=36
